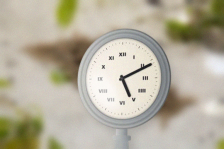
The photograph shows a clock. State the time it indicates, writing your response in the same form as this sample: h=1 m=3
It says h=5 m=11
